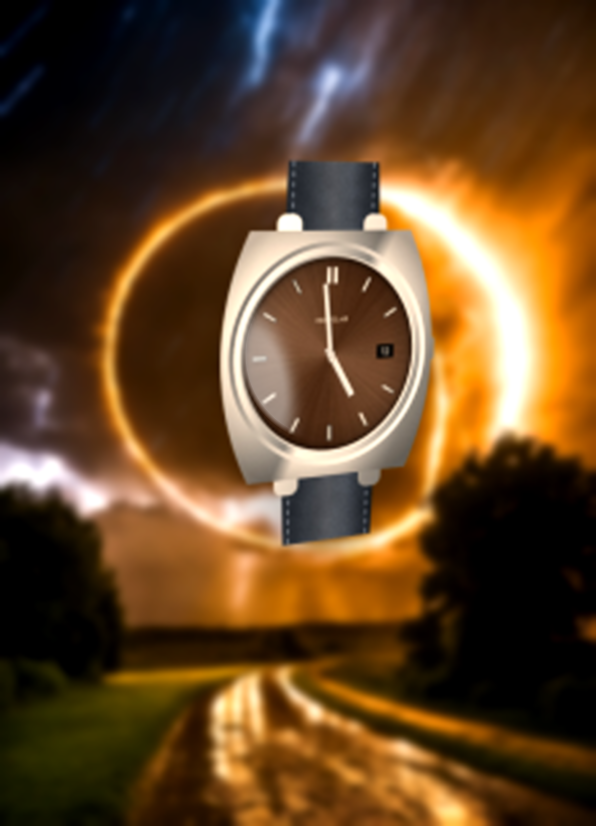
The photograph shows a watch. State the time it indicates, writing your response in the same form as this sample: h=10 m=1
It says h=4 m=59
